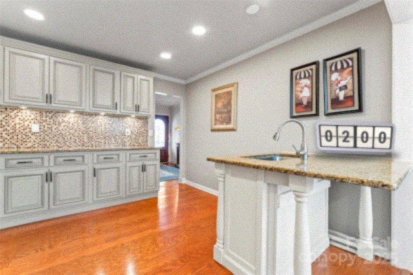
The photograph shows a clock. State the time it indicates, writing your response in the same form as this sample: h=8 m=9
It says h=2 m=0
